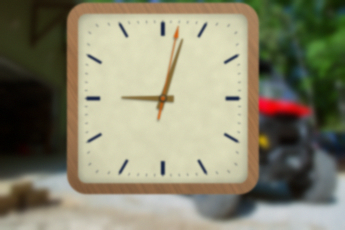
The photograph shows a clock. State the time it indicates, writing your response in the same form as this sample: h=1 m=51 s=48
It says h=9 m=3 s=2
